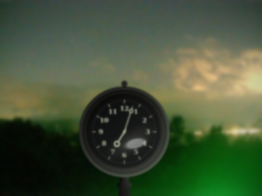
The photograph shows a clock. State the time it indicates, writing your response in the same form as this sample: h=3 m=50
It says h=7 m=3
